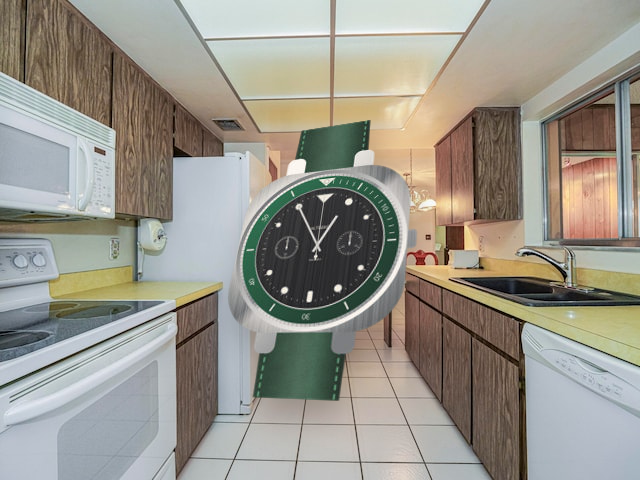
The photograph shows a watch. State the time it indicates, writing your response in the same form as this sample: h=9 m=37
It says h=12 m=55
